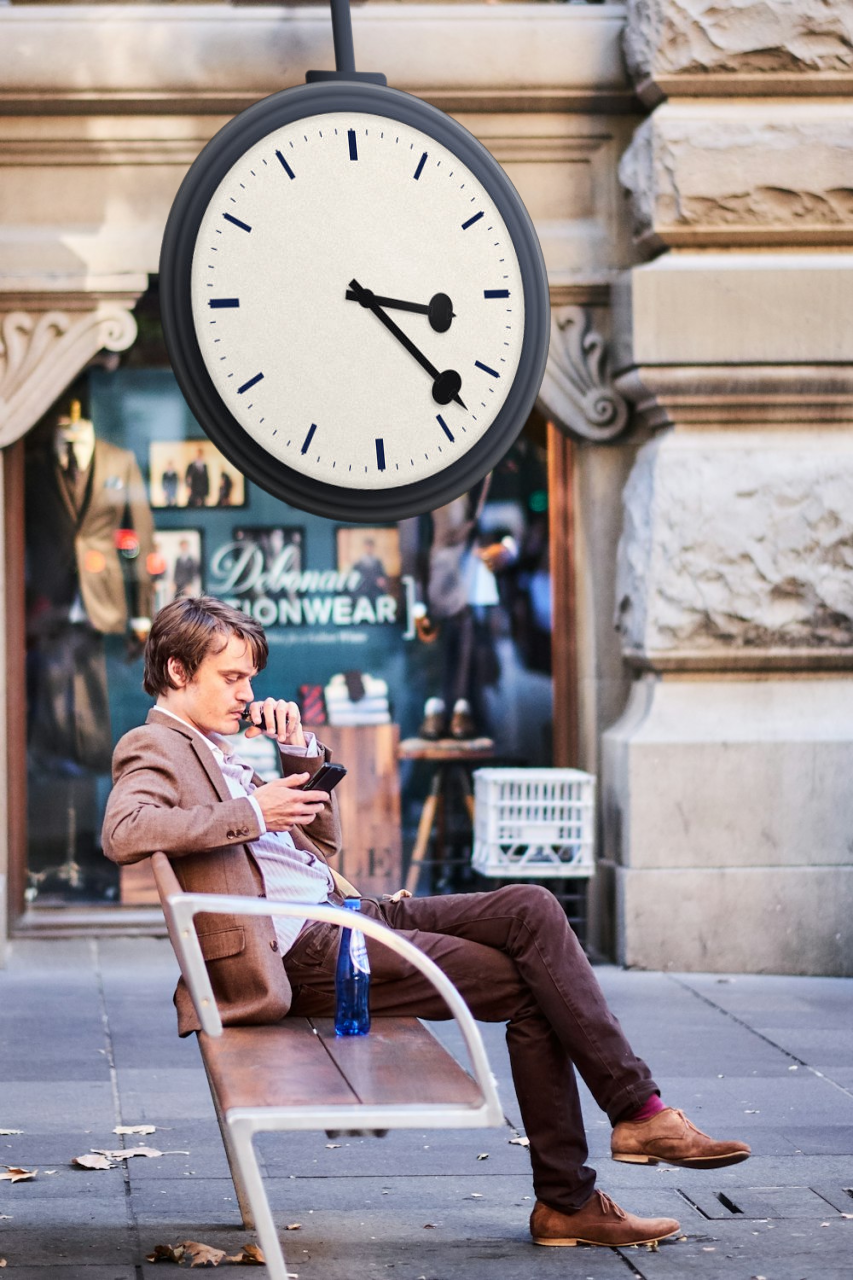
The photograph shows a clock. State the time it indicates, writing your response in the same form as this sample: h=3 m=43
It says h=3 m=23
